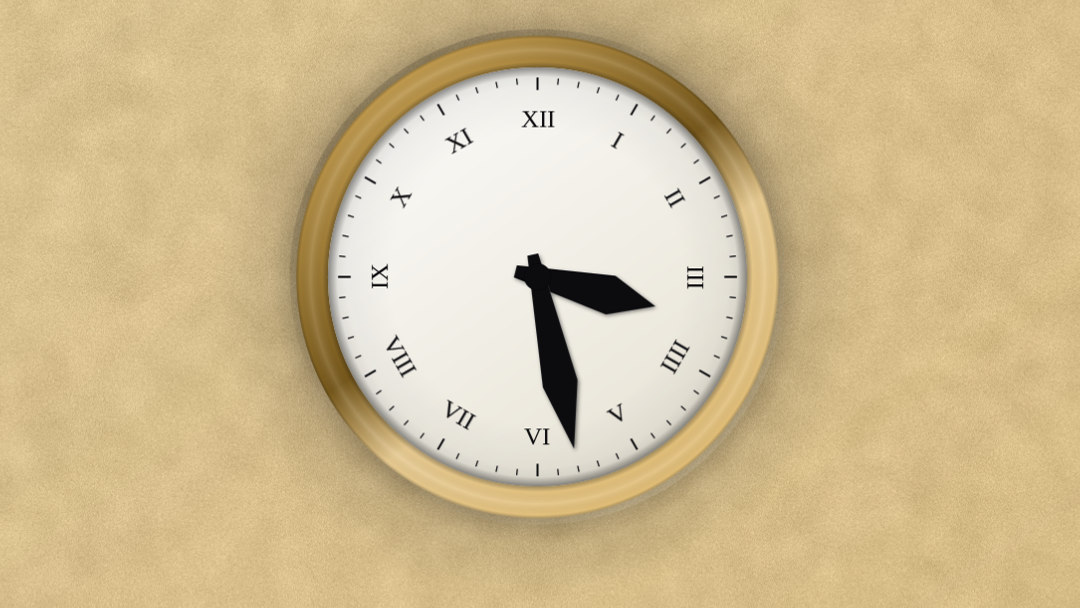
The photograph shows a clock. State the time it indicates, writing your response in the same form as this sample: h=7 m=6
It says h=3 m=28
